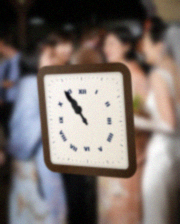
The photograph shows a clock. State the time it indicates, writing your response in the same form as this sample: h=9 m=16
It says h=10 m=54
